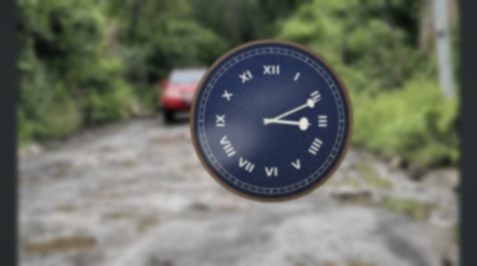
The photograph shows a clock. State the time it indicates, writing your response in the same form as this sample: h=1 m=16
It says h=3 m=11
